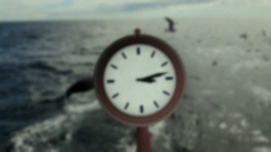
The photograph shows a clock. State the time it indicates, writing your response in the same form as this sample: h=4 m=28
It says h=3 m=13
